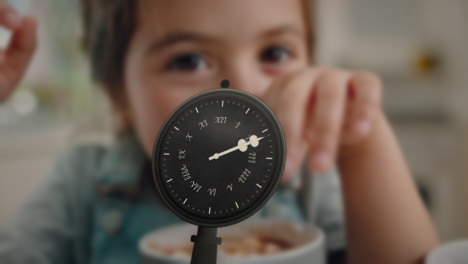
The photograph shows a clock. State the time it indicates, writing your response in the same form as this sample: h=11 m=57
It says h=2 m=11
